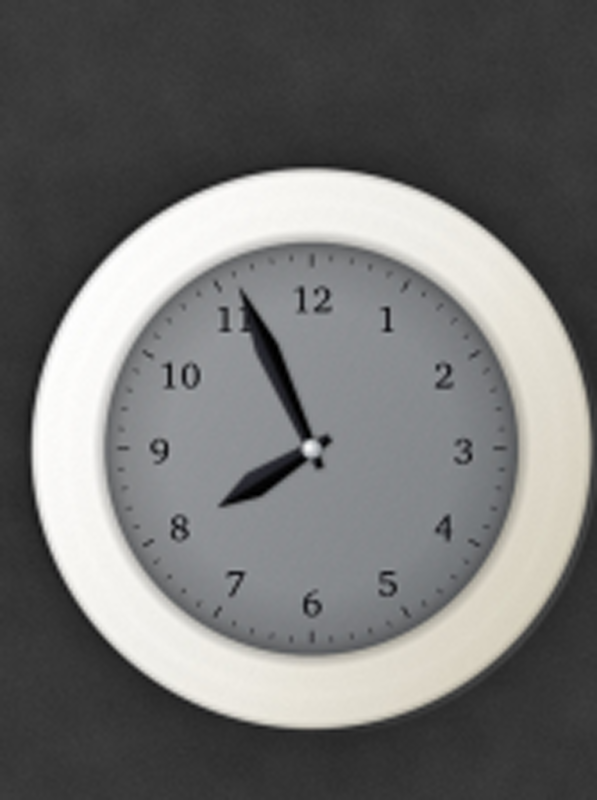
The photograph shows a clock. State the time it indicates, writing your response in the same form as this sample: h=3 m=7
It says h=7 m=56
